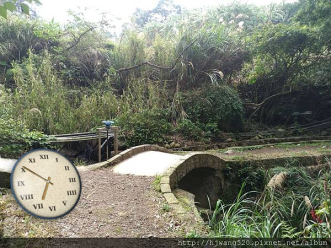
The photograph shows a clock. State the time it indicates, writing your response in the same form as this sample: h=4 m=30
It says h=6 m=51
